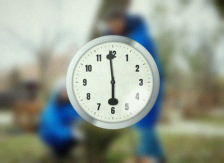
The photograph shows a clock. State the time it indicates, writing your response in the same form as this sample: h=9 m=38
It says h=5 m=59
